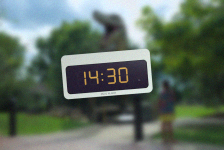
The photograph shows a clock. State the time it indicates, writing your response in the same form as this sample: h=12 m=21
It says h=14 m=30
